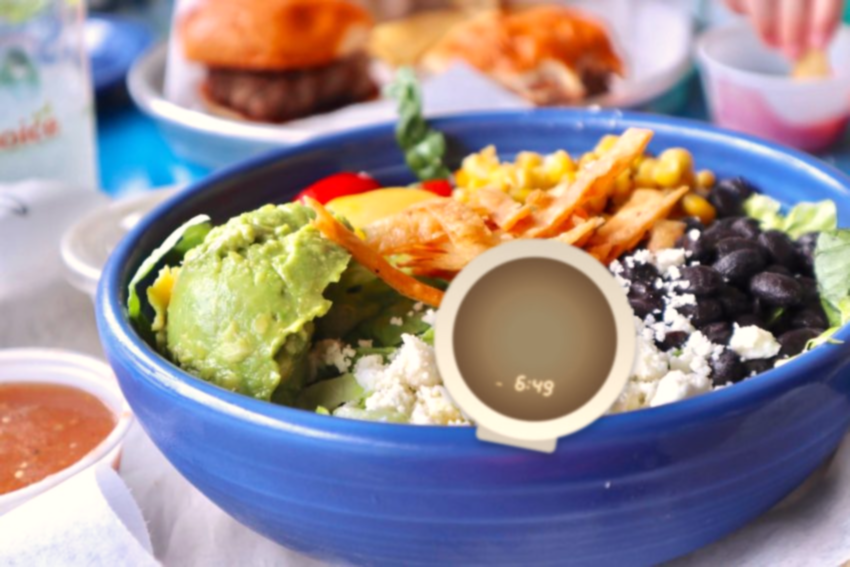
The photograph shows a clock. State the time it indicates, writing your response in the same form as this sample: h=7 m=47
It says h=6 m=49
